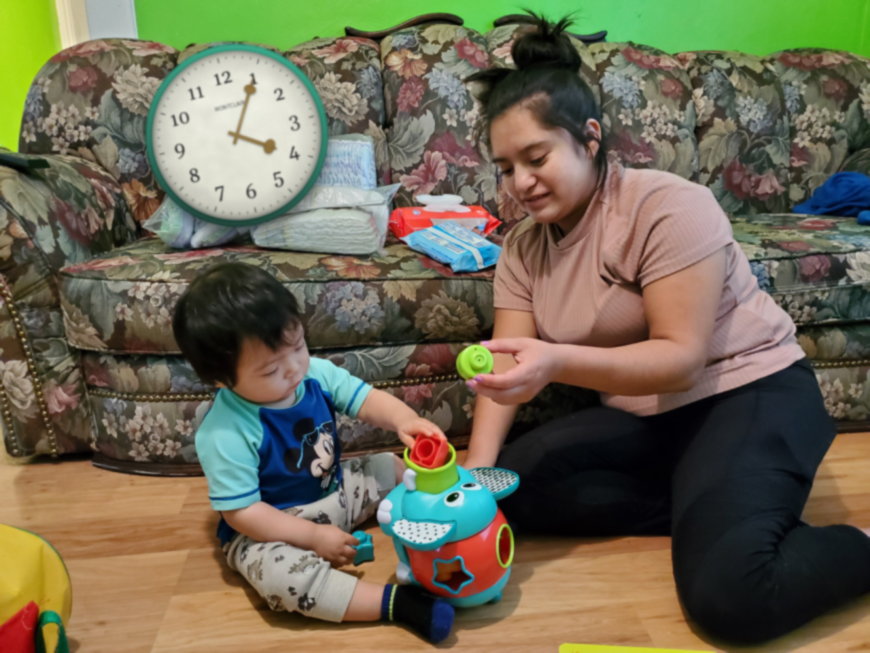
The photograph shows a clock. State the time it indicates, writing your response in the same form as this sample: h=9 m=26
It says h=4 m=5
